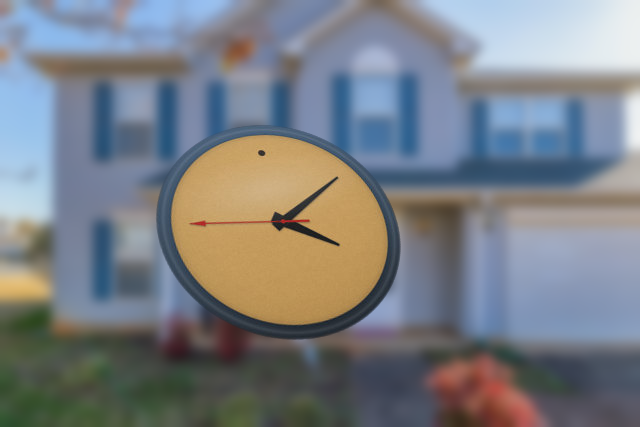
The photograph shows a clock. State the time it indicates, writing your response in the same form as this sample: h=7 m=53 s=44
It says h=4 m=9 s=46
